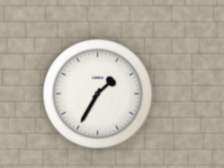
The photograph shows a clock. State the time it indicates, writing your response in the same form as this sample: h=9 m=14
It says h=1 m=35
